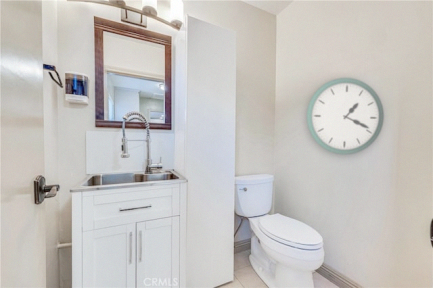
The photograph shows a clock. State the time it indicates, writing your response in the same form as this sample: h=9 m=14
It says h=1 m=19
